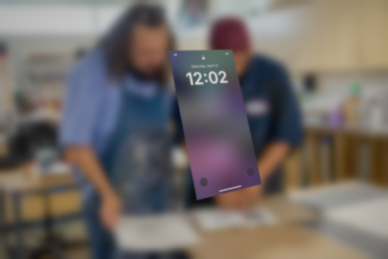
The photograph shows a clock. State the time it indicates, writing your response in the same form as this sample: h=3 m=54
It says h=12 m=2
